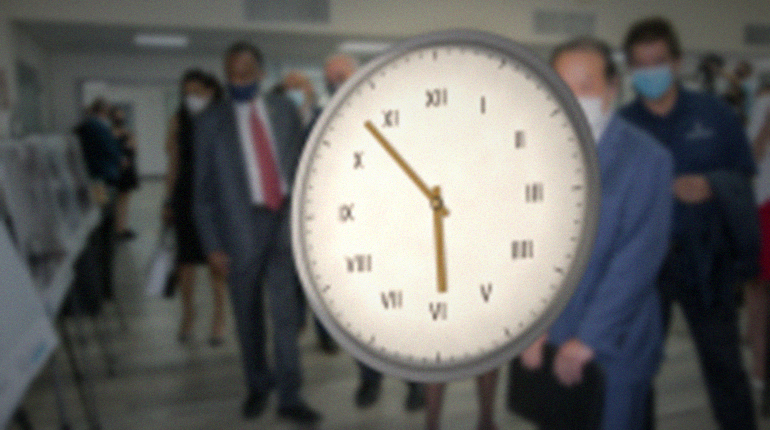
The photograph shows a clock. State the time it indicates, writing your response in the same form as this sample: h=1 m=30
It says h=5 m=53
